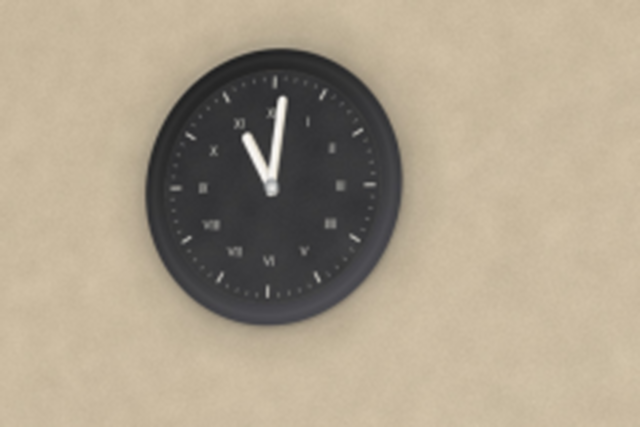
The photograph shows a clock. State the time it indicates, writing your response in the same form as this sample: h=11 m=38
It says h=11 m=1
